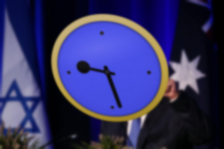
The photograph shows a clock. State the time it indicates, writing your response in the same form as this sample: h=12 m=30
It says h=9 m=28
